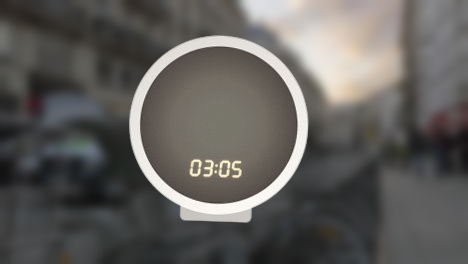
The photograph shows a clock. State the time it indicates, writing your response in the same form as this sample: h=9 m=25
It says h=3 m=5
